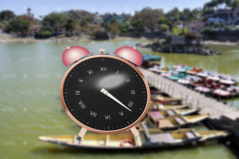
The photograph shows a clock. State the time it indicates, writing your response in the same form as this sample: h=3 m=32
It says h=4 m=22
